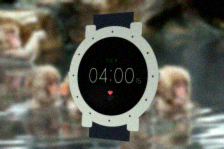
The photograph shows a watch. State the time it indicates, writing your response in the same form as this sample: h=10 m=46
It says h=4 m=0
